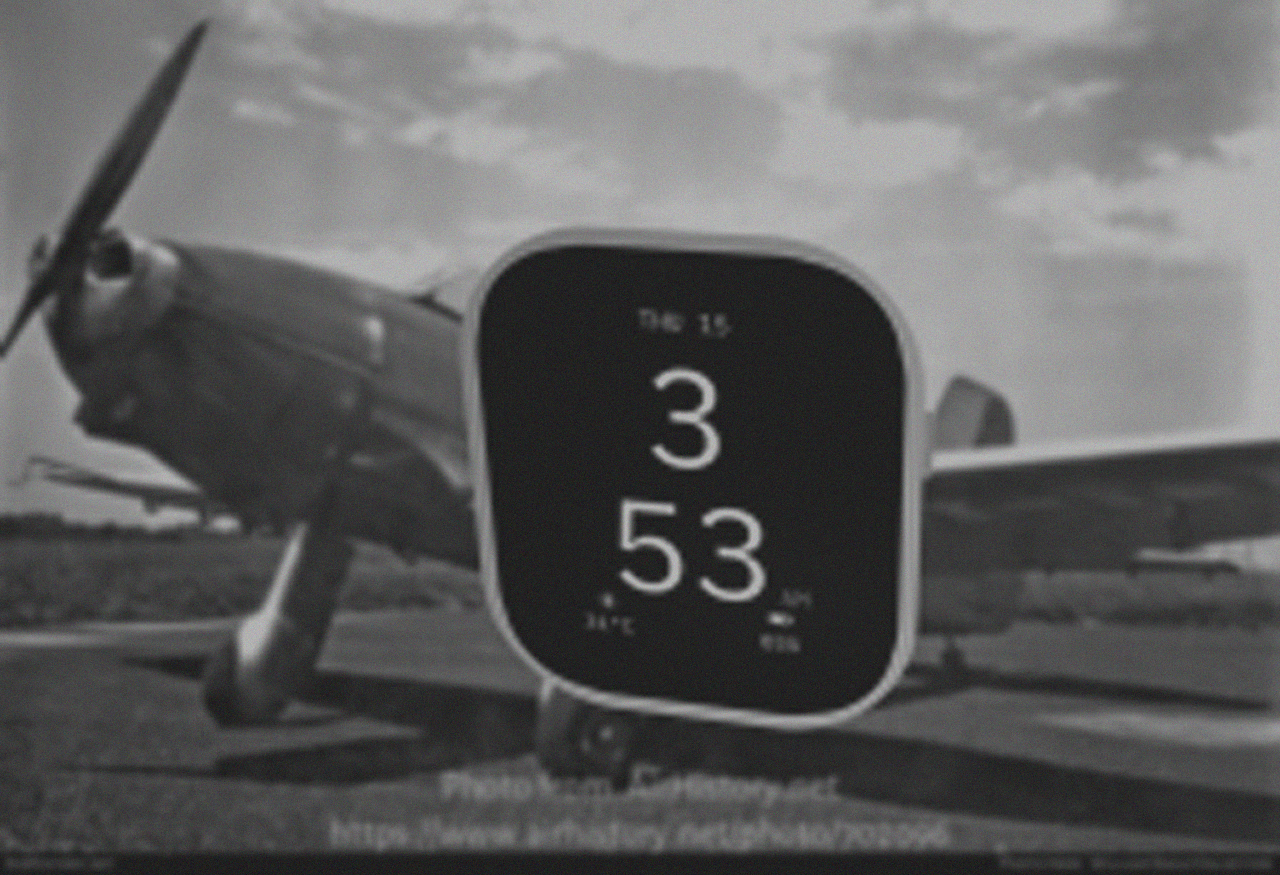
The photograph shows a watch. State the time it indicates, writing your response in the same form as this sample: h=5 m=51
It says h=3 m=53
